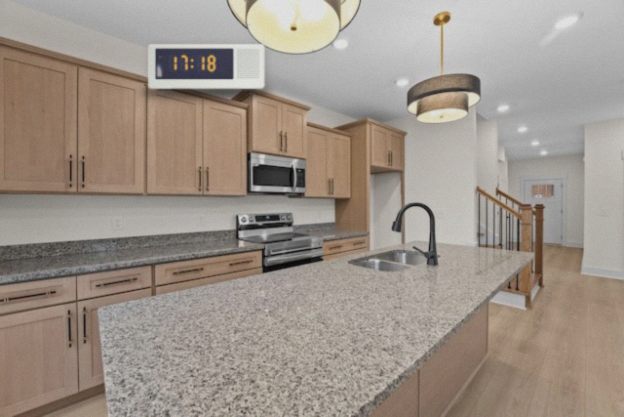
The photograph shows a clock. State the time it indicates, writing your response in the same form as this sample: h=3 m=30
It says h=17 m=18
